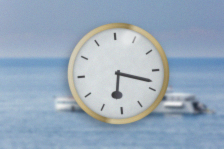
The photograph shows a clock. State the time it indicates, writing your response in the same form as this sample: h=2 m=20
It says h=6 m=18
